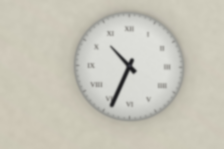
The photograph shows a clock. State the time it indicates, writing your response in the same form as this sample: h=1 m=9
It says h=10 m=34
